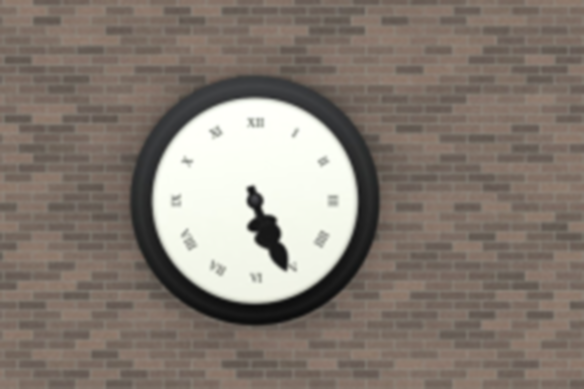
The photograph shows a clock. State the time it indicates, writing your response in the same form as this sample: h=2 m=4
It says h=5 m=26
